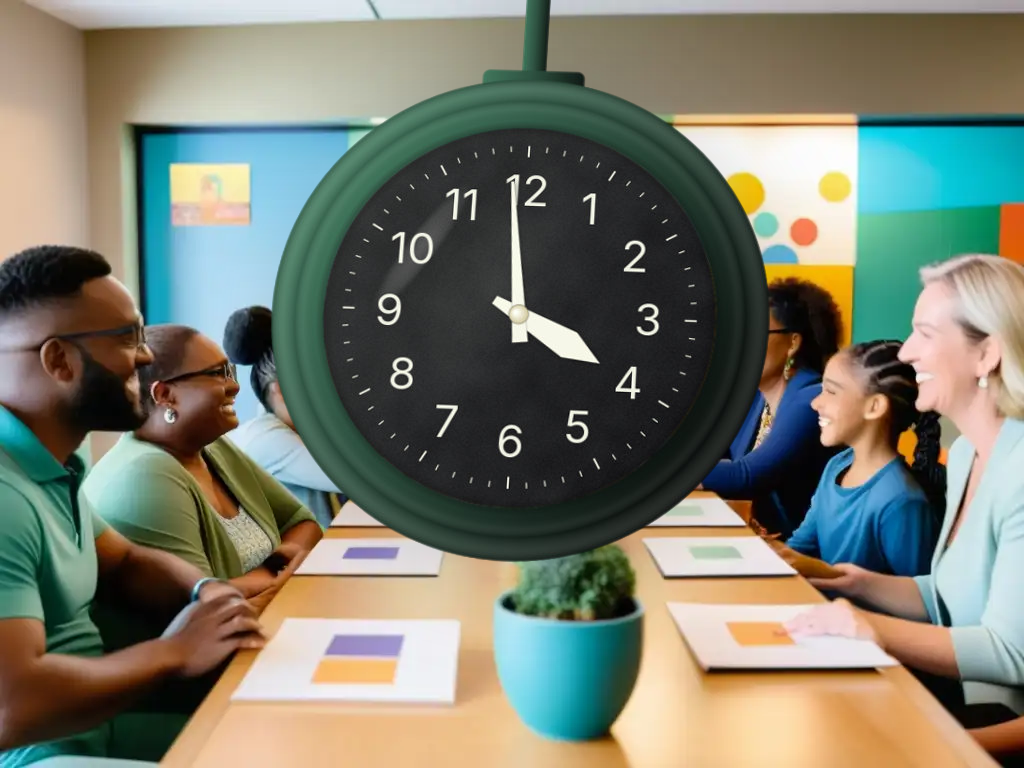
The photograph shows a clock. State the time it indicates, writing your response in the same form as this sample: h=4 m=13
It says h=3 m=59
